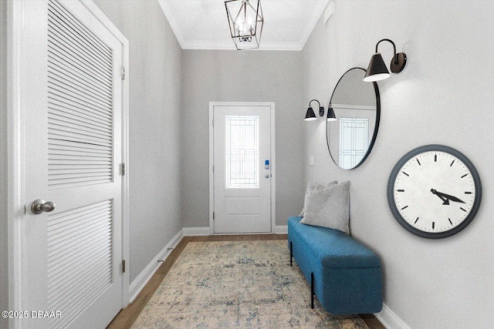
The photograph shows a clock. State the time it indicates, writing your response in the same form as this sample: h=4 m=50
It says h=4 m=18
